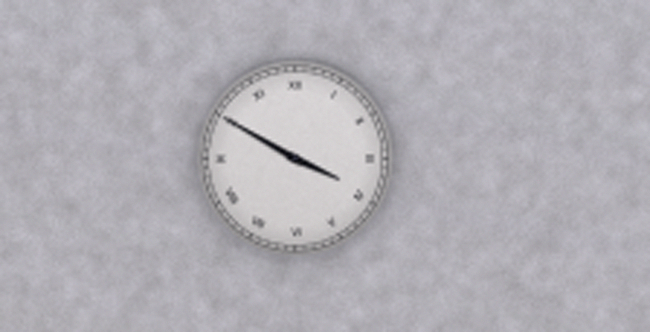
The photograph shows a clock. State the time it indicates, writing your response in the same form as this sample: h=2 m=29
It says h=3 m=50
